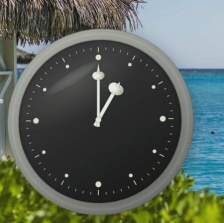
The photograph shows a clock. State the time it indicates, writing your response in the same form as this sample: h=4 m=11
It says h=1 m=0
